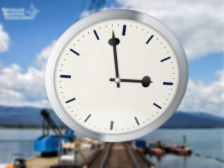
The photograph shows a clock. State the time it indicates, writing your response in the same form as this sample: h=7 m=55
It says h=2 m=58
